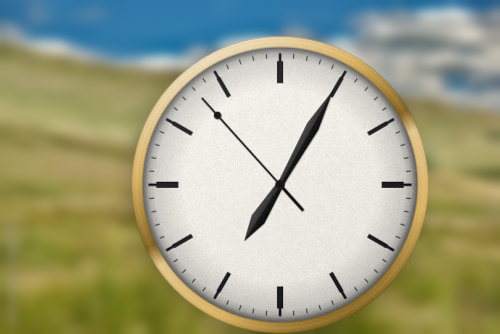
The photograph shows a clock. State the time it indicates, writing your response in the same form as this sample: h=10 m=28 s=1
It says h=7 m=4 s=53
